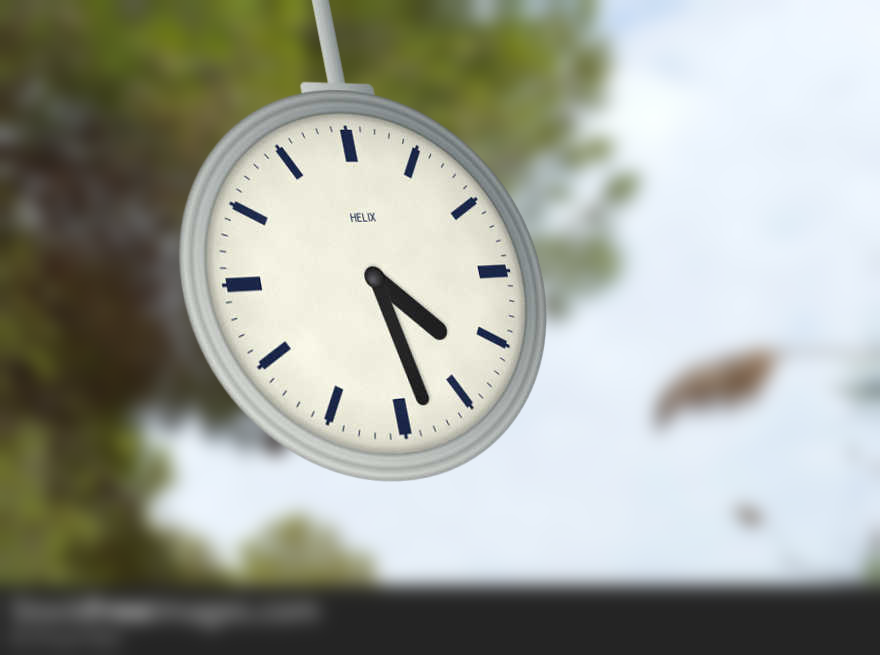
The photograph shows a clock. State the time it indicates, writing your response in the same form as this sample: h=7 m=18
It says h=4 m=28
